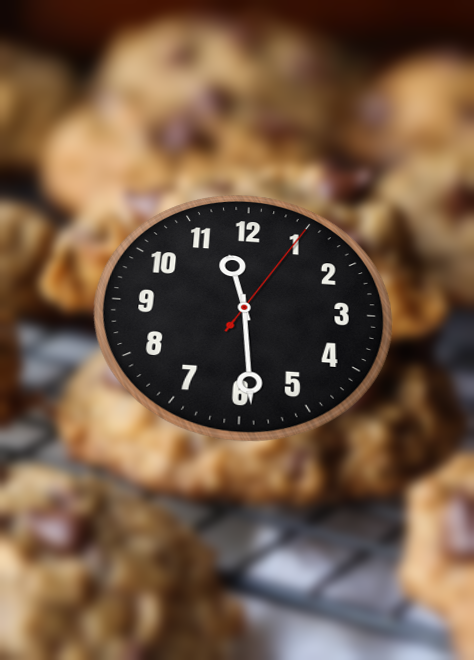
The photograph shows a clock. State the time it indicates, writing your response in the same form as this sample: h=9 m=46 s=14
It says h=11 m=29 s=5
